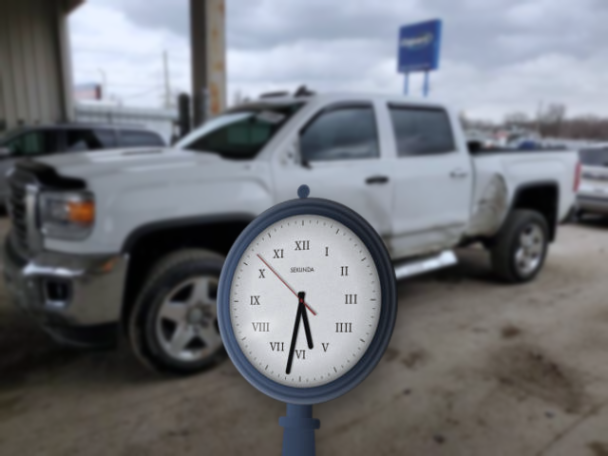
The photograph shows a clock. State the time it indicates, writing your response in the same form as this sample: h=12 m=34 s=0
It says h=5 m=31 s=52
